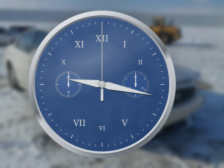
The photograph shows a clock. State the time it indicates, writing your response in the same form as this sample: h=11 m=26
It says h=9 m=17
